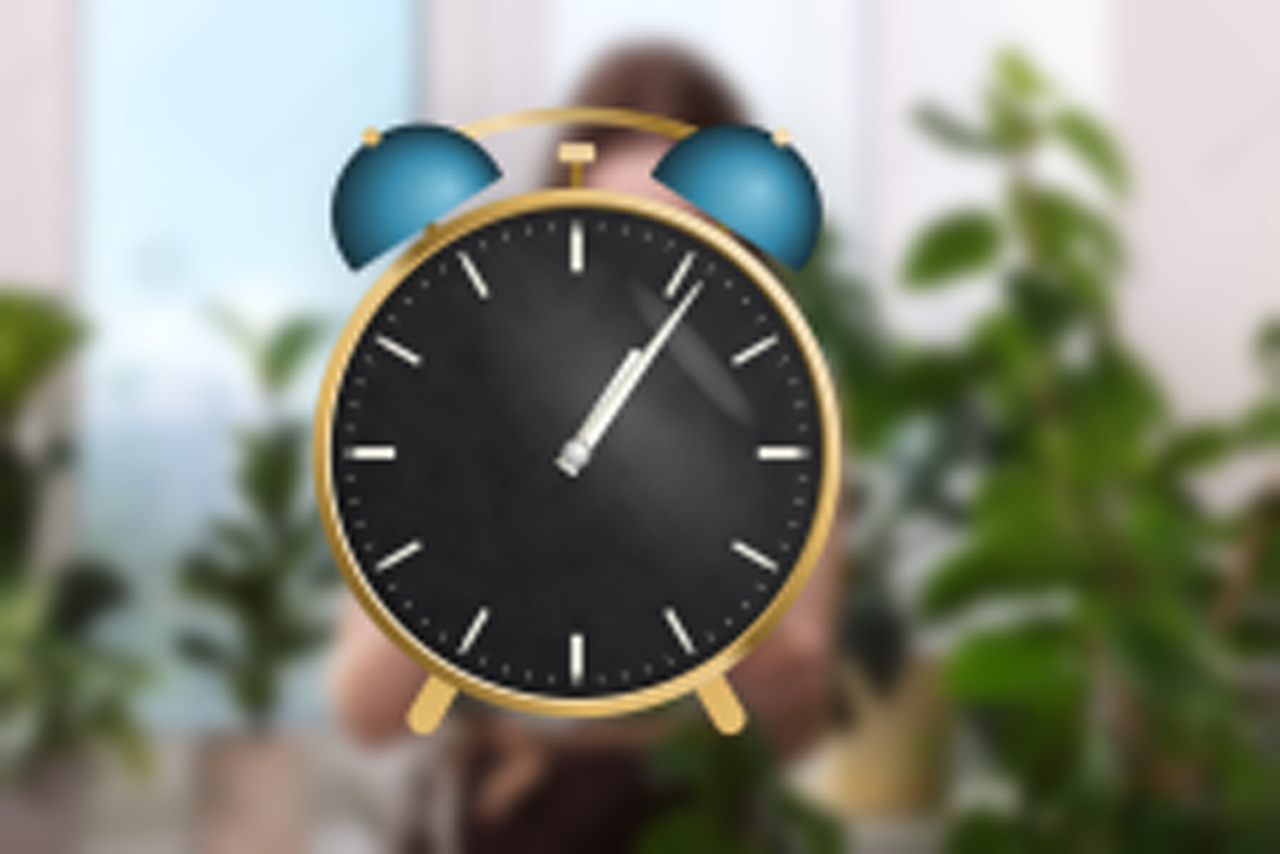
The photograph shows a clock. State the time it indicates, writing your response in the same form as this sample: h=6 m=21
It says h=1 m=6
